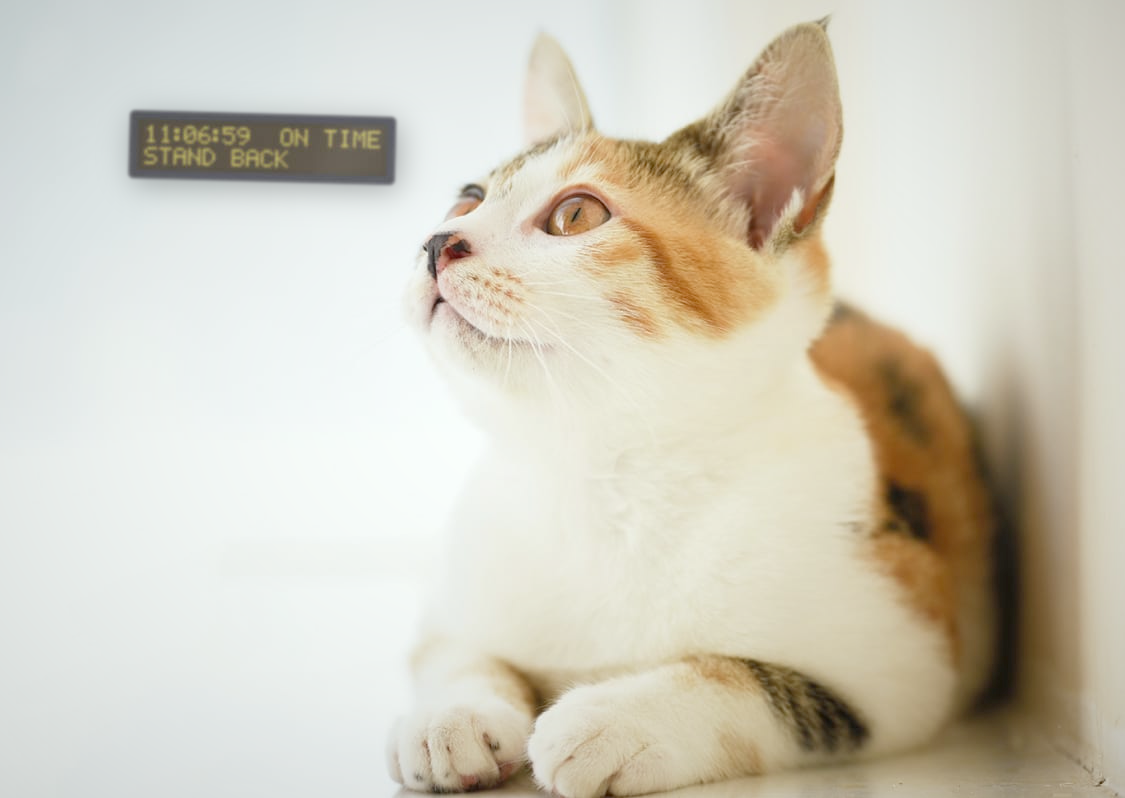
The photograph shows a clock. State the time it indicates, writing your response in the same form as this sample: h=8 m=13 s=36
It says h=11 m=6 s=59
